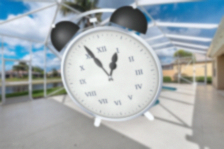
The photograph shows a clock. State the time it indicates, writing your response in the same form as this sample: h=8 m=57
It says h=12 m=56
